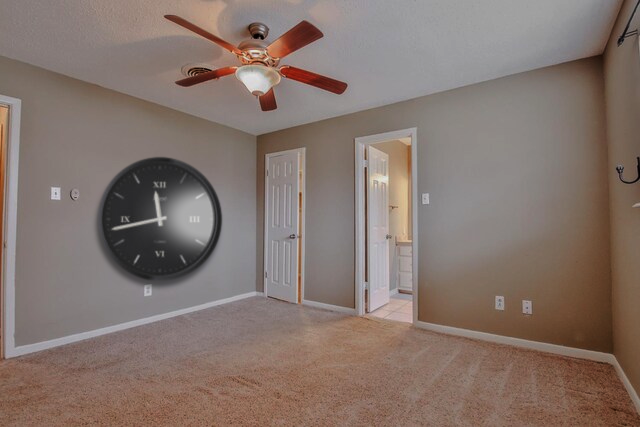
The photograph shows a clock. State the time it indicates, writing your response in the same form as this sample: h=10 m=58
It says h=11 m=43
